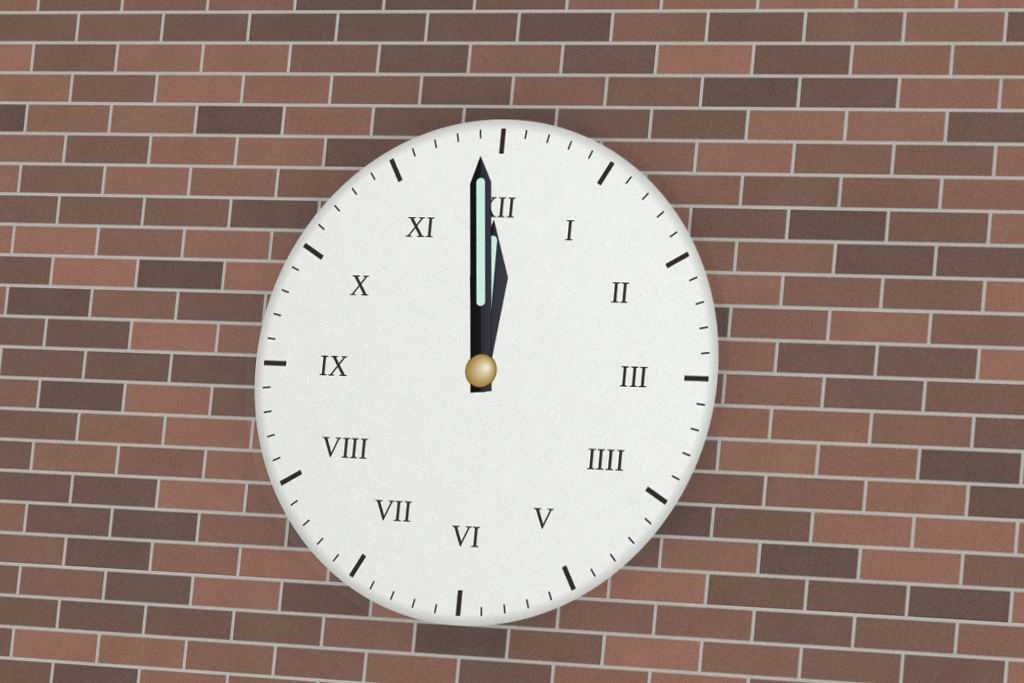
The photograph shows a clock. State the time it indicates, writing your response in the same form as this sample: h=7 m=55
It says h=11 m=59
